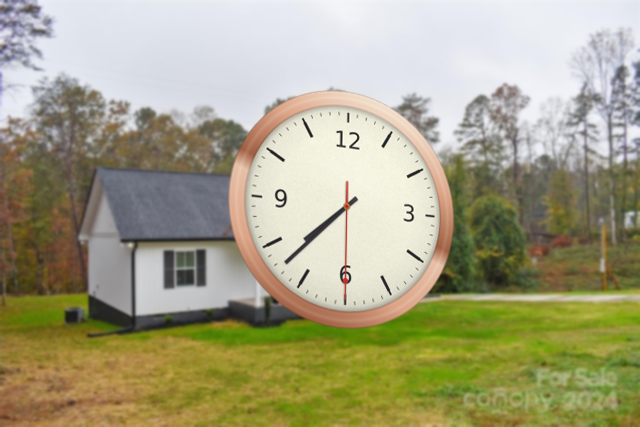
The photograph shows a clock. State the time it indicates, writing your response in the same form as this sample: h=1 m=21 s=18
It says h=7 m=37 s=30
